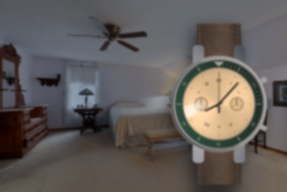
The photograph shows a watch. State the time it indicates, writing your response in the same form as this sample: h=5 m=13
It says h=8 m=7
